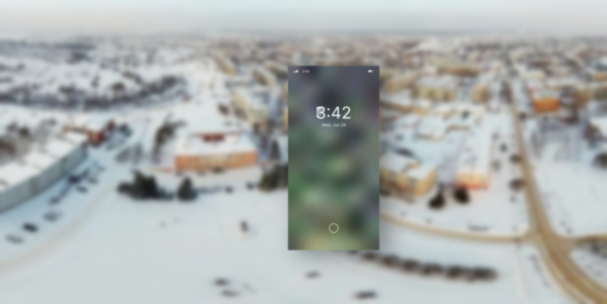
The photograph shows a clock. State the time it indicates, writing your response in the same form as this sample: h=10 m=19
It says h=3 m=42
